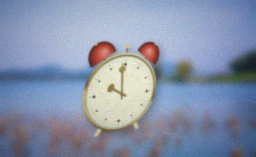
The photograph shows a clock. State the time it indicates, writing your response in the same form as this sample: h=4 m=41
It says h=9 m=59
